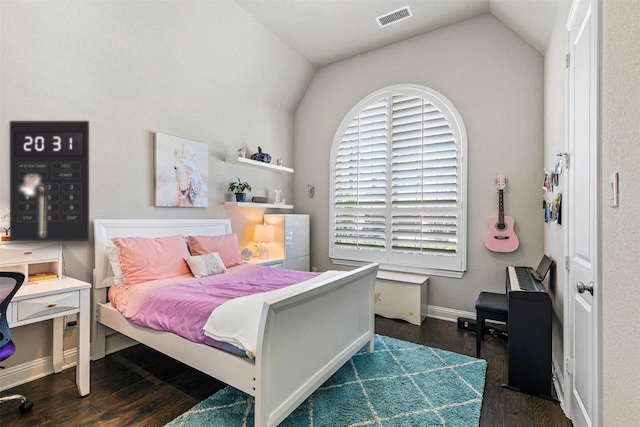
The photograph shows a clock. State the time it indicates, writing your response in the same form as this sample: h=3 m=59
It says h=20 m=31
